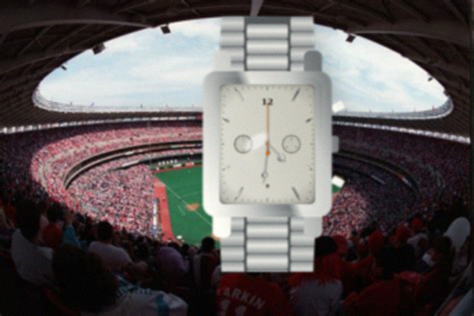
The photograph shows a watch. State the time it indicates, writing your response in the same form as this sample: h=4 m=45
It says h=4 m=31
